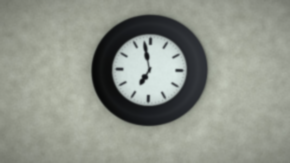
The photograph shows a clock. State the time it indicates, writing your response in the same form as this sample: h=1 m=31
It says h=6 m=58
